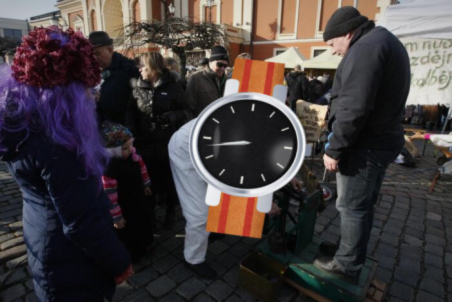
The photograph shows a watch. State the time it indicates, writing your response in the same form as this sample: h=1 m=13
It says h=8 m=43
